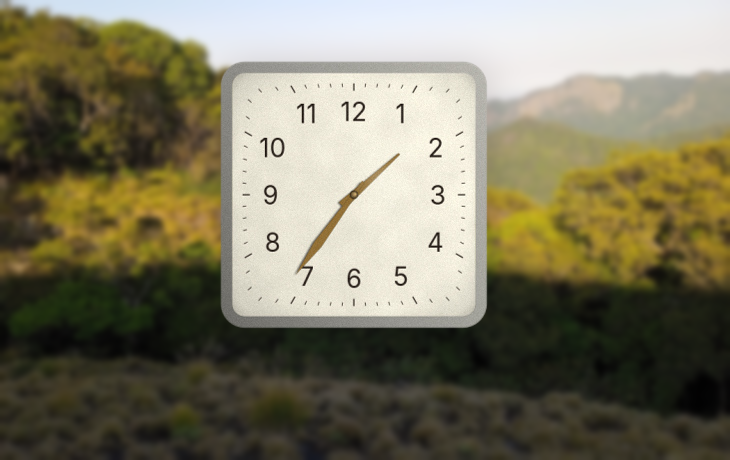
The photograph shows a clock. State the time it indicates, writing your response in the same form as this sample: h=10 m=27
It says h=1 m=36
